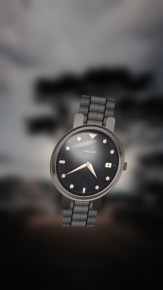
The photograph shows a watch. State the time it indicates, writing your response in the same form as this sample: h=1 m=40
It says h=4 m=40
